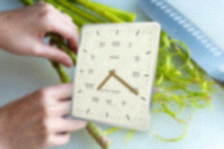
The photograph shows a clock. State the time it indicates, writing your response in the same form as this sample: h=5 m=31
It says h=7 m=20
